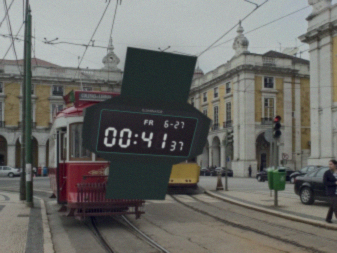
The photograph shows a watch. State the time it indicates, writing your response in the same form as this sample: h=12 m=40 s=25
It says h=0 m=41 s=37
